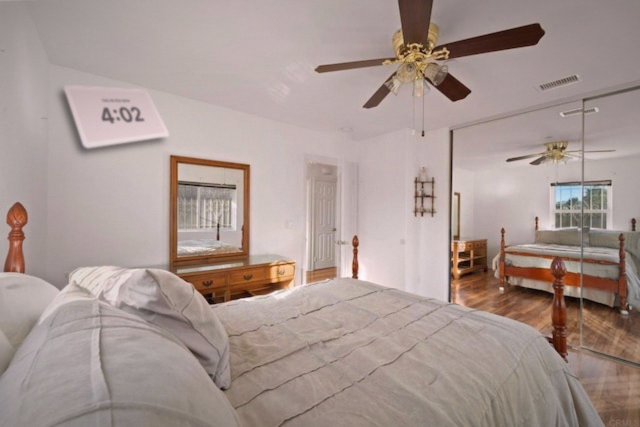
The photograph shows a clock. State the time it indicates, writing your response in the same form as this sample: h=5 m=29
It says h=4 m=2
